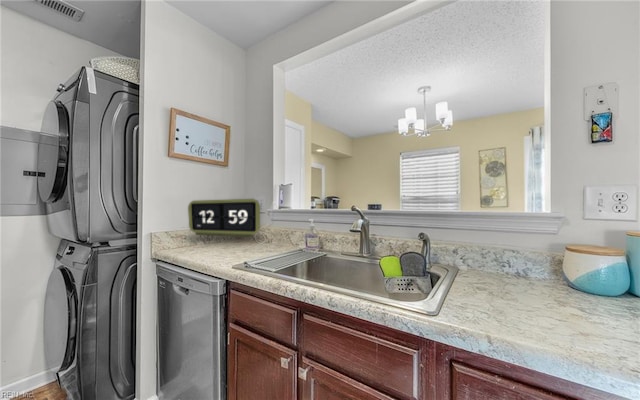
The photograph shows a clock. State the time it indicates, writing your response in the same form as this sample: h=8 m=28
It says h=12 m=59
